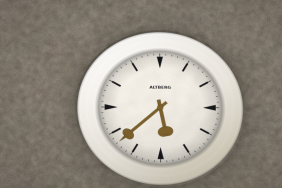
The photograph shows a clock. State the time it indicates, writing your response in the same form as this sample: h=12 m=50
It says h=5 m=38
